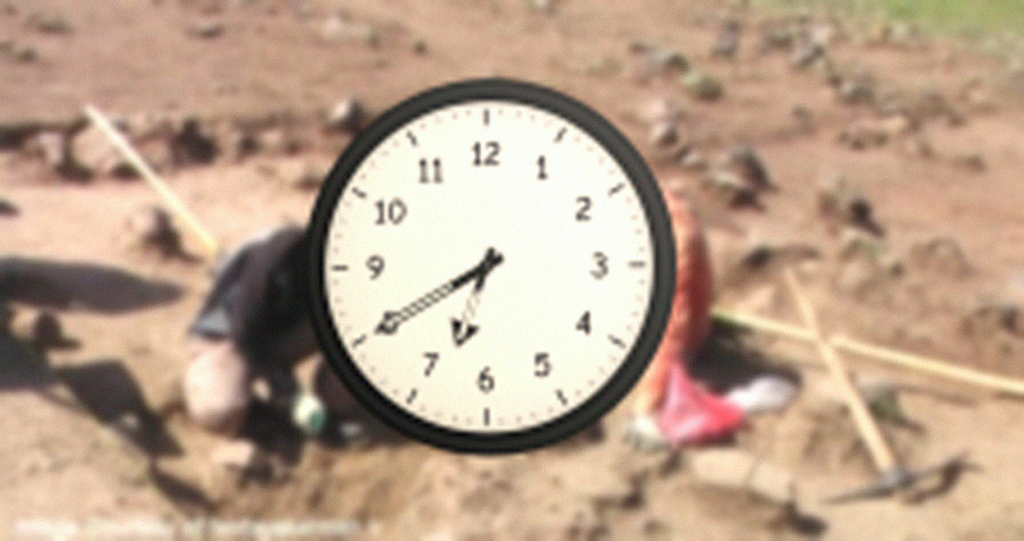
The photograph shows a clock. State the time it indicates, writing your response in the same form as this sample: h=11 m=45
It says h=6 m=40
